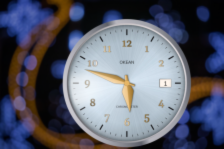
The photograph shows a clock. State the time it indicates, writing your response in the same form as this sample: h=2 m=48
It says h=5 m=48
